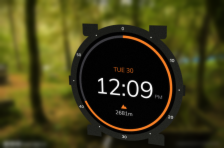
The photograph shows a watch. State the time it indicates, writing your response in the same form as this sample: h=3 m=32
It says h=12 m=9
